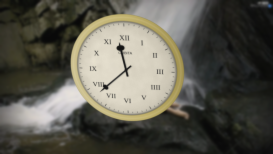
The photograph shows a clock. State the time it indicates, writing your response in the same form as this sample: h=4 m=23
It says h=11 m=38
